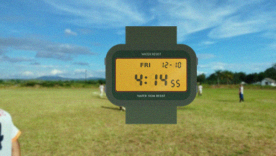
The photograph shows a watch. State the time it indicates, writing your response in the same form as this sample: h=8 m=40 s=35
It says h=4 m=14 s=55
